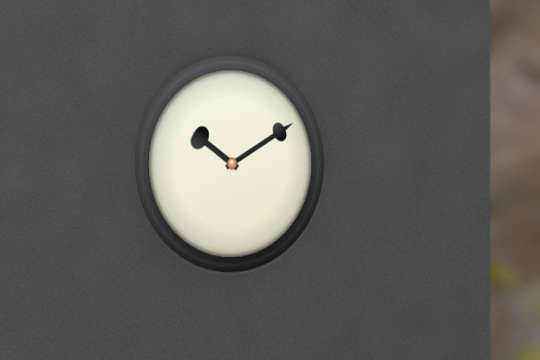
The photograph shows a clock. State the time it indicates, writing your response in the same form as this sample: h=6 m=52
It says h=10 m=10
